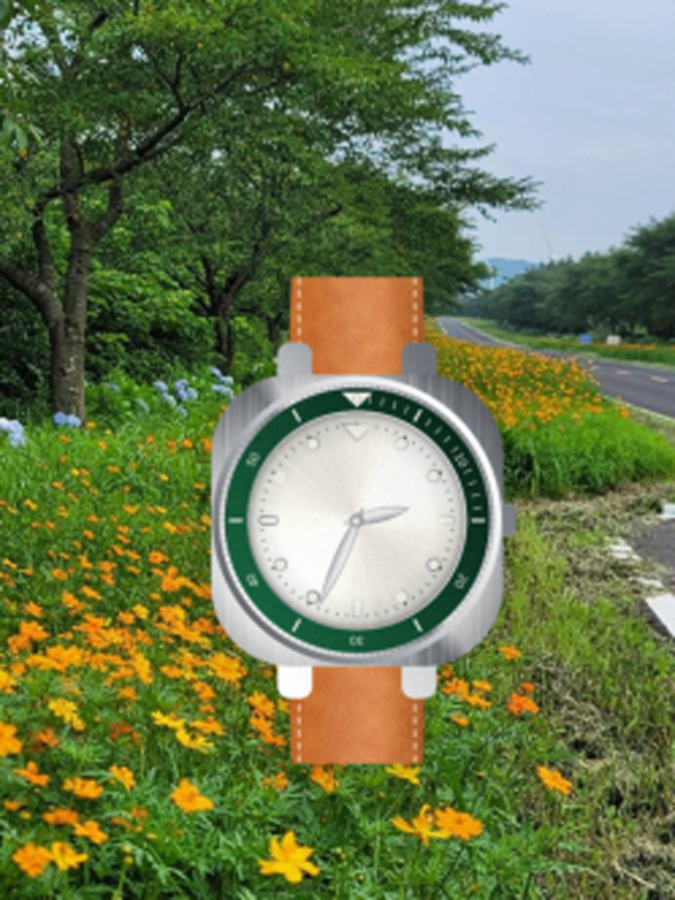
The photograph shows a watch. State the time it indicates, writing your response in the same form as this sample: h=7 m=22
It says h=2 m=34
